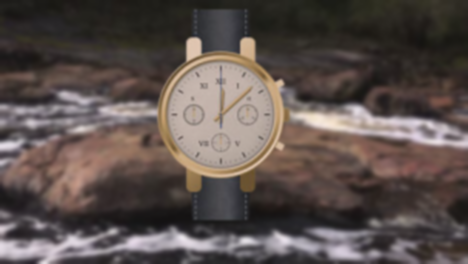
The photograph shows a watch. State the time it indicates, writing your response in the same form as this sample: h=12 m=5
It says h=12 m=8
